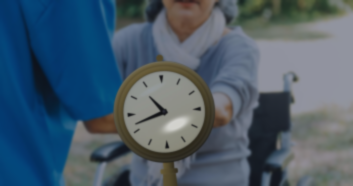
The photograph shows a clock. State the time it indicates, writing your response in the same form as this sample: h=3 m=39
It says h=10 m=42
